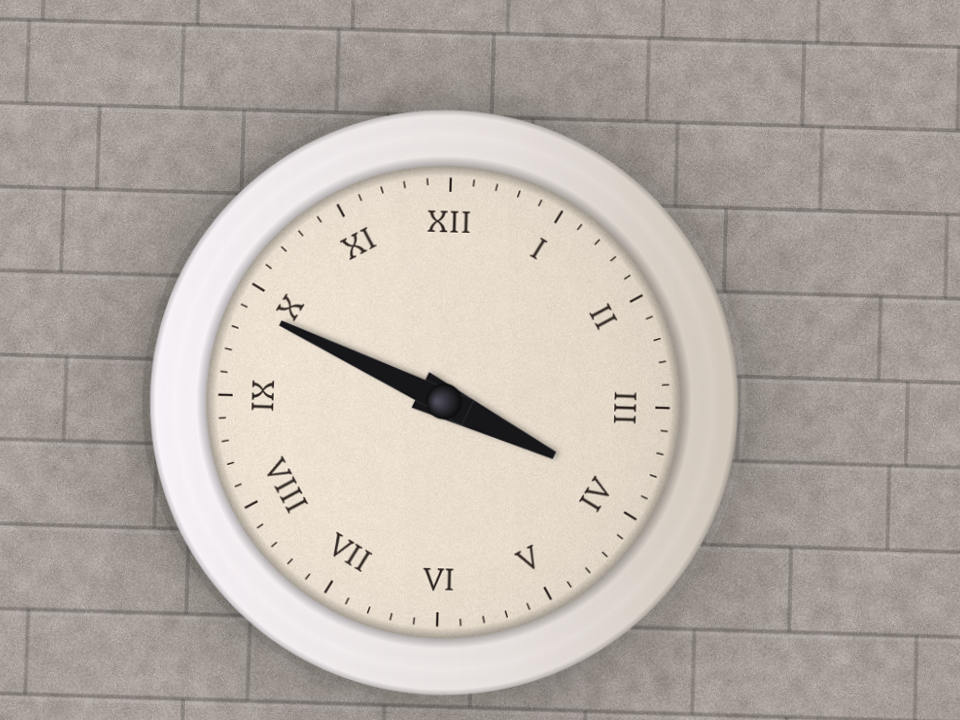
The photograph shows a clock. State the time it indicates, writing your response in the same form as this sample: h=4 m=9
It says h=3 m=49
